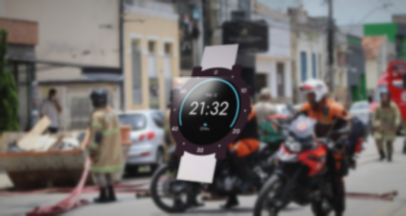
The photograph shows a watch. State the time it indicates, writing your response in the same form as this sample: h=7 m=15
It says h=21 m=32
